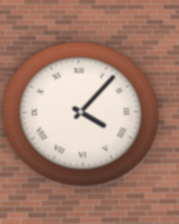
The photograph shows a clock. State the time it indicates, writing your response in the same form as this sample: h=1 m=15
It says h=4 m=7
